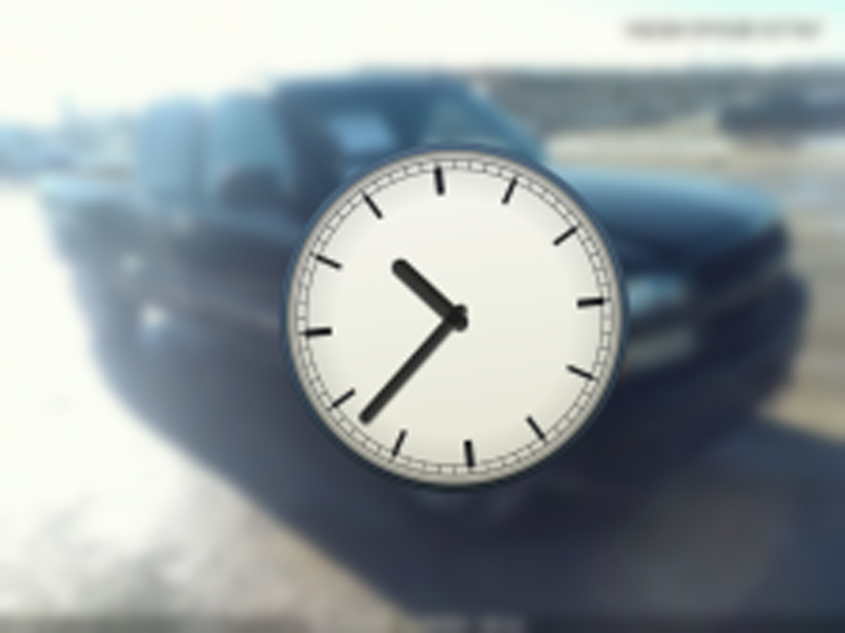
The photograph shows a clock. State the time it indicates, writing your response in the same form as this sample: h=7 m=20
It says h=10 m=38
